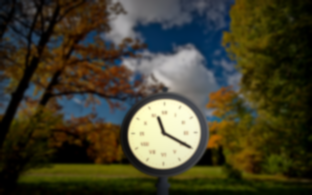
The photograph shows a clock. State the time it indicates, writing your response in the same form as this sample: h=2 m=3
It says h=11 m=20
